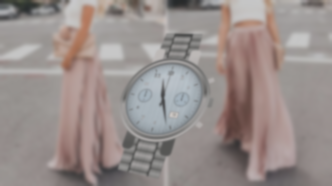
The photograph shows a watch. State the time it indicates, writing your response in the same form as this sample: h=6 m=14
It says h=11 m=26
